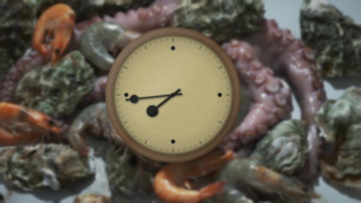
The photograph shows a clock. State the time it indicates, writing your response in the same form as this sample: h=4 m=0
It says h=7 m=44
